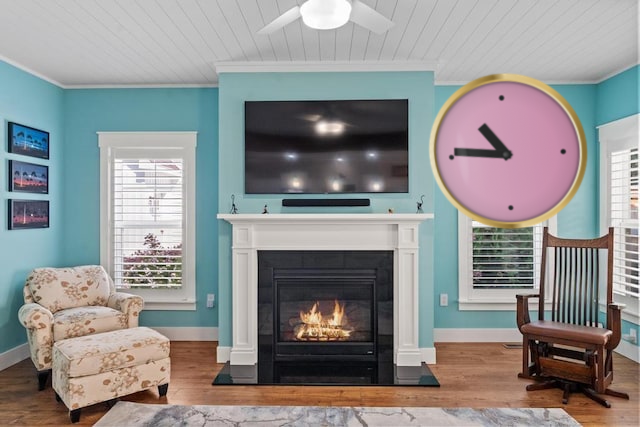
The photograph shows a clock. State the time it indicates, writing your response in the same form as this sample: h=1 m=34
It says h=10 m=46
